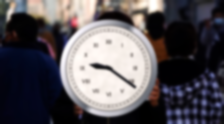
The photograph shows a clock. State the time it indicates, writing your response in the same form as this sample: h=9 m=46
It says h=9 m=21
